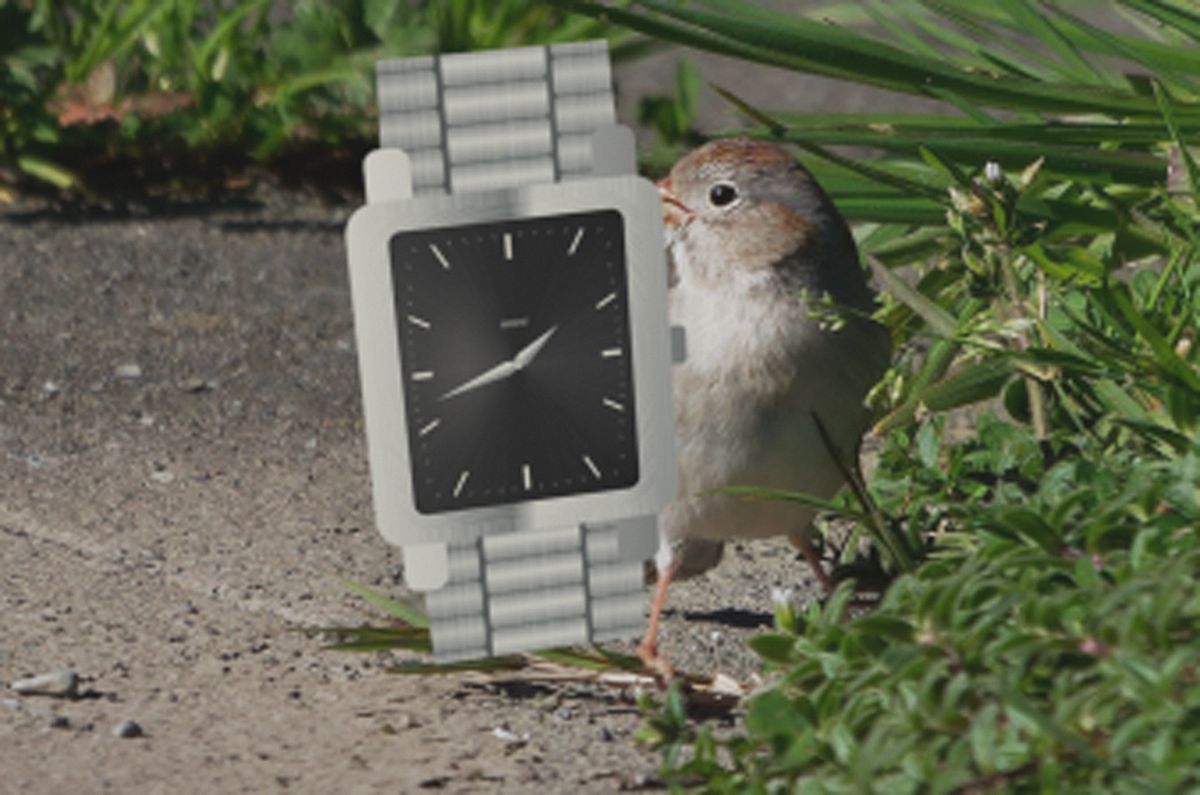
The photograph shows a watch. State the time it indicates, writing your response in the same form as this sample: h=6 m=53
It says h=1 m=42
